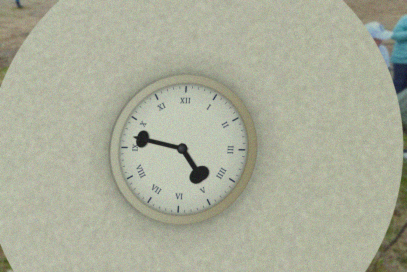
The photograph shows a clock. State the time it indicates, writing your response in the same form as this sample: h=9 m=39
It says h=4 m=47
